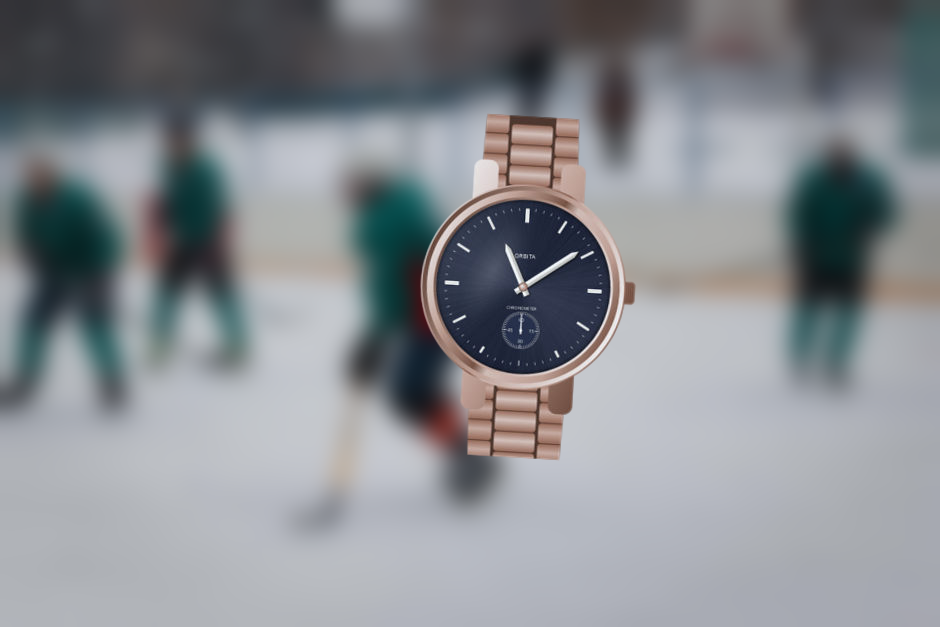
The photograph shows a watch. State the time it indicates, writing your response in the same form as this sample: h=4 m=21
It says h=11 m=9
